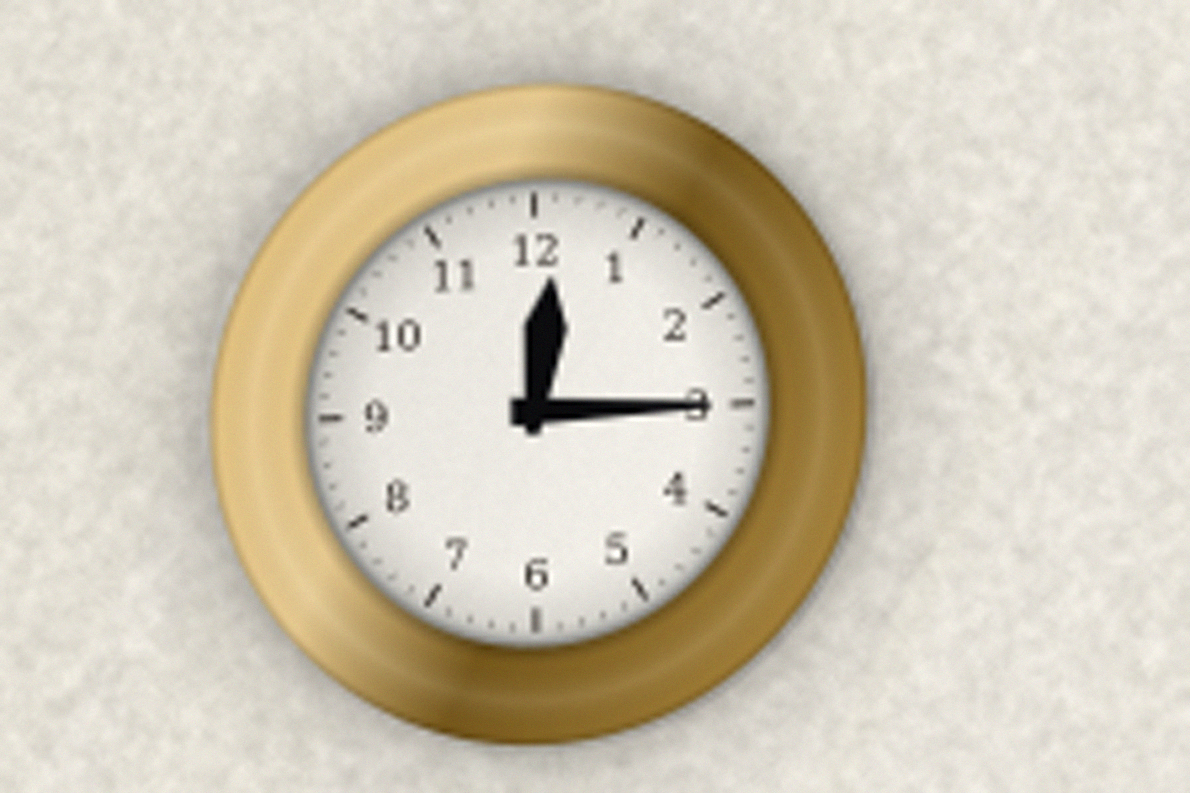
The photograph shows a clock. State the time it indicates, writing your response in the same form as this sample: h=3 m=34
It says h=12 m=15
